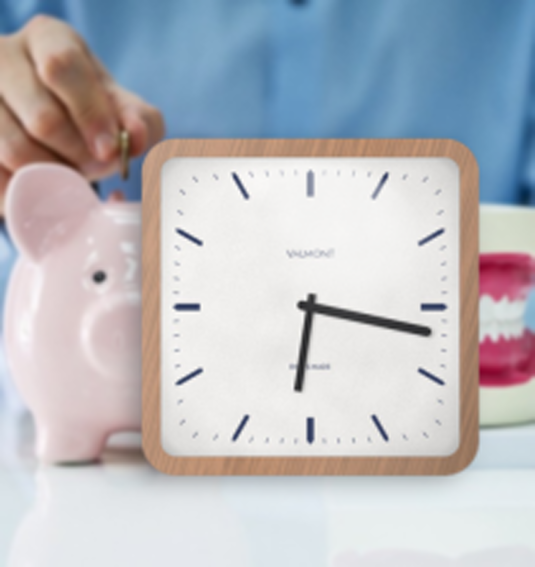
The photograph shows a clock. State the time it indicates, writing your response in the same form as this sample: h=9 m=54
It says h=6 m=17
